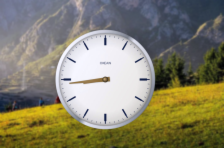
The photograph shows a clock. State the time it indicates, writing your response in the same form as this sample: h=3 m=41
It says h=8 m=44
